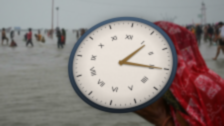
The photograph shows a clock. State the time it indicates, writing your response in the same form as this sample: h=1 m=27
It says h=1 m=15
